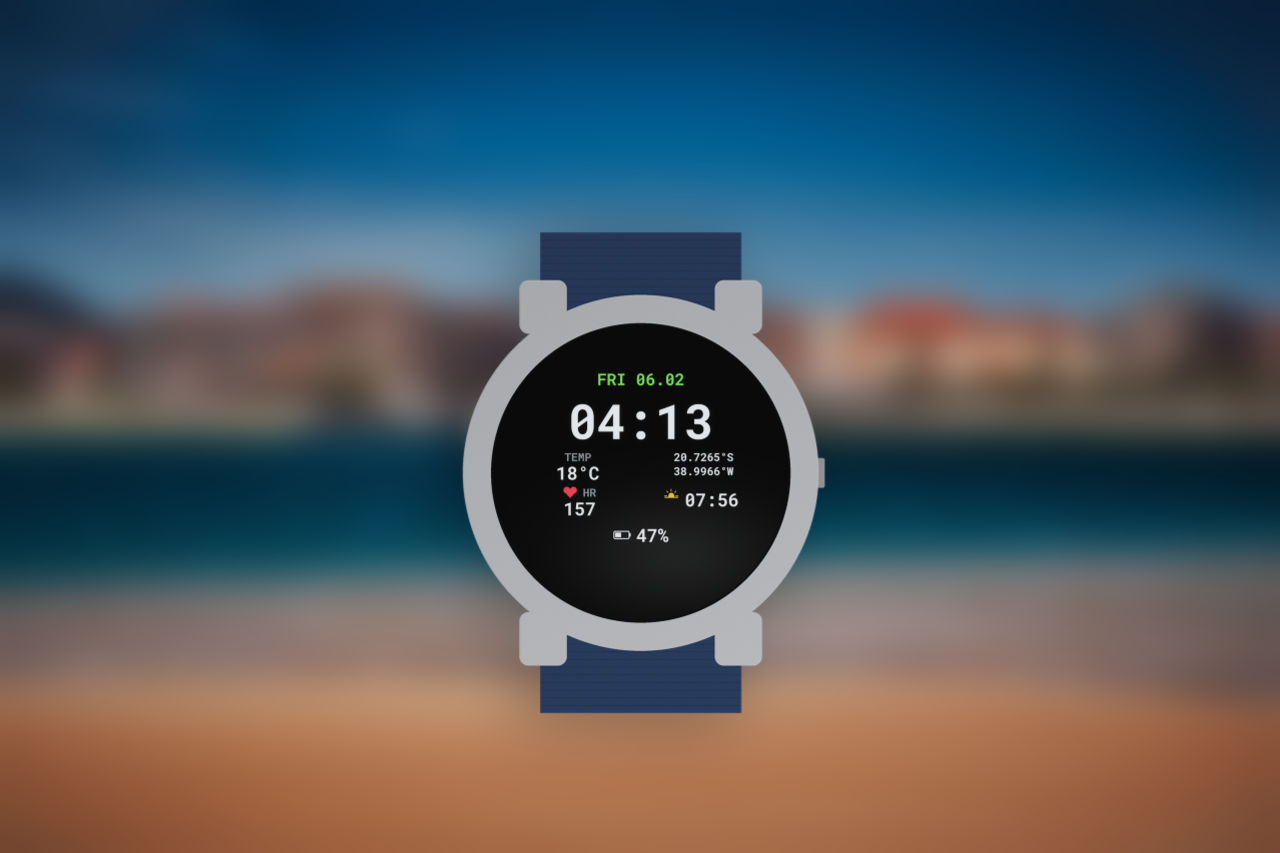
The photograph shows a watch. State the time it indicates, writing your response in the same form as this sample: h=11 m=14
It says h=4 m=13
